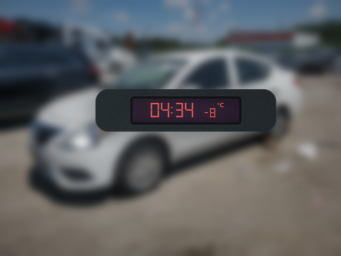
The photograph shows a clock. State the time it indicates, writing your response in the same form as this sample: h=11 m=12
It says h=4 m=34
